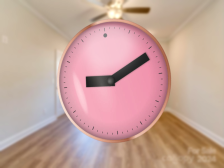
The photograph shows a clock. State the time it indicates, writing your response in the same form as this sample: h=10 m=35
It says h=9 m=11
